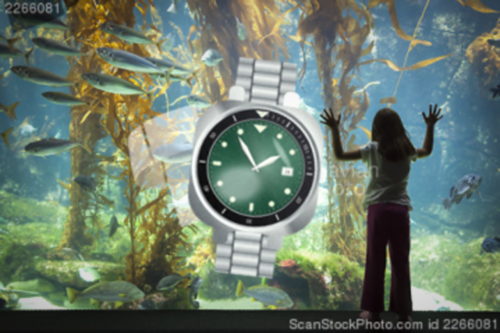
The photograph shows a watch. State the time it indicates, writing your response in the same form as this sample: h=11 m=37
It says h=1 m=54
